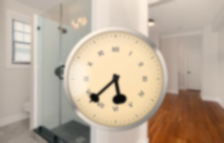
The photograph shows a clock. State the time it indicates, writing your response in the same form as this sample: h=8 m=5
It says h=5 m=38
